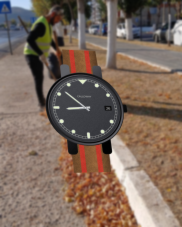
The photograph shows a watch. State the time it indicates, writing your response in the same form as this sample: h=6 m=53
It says h=8 m=52
